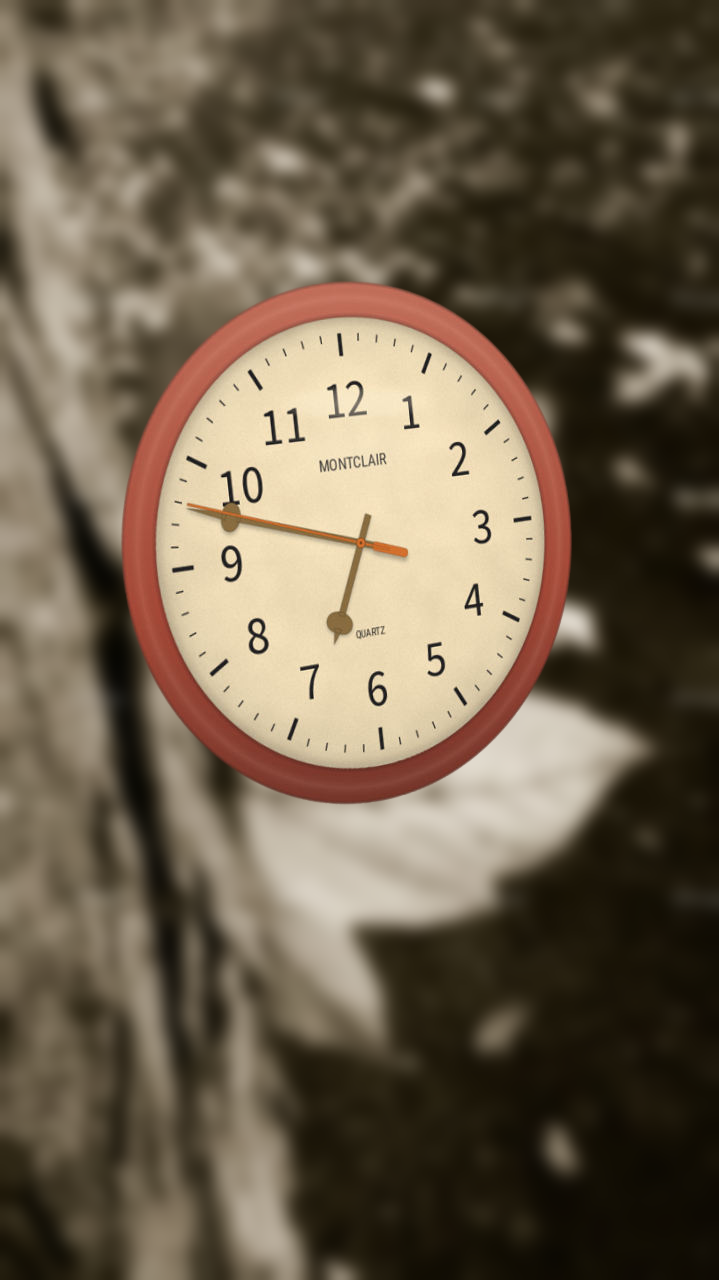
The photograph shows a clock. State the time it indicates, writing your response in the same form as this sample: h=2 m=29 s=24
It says h=6 m=47 s=48
